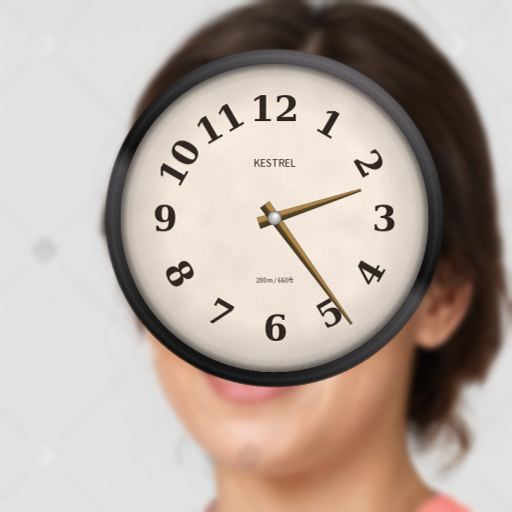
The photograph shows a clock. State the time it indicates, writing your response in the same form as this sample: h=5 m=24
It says h=2 m=24
